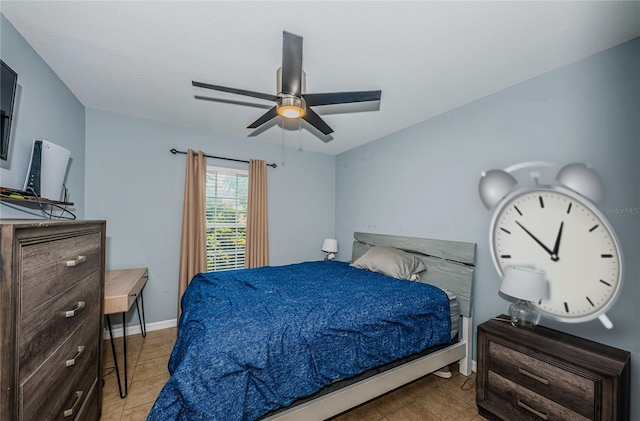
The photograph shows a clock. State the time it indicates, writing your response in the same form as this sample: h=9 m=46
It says h=12 m=53
